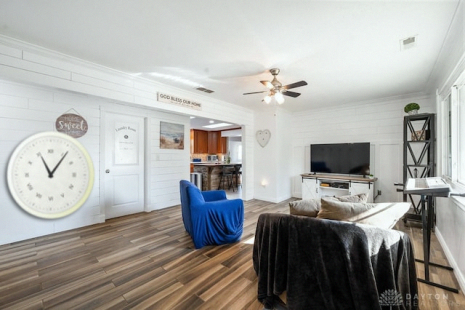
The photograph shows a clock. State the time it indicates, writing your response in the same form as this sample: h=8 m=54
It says h=11 m=6
